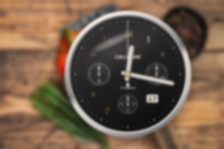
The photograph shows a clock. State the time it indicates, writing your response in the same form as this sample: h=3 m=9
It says h=12 m=17
